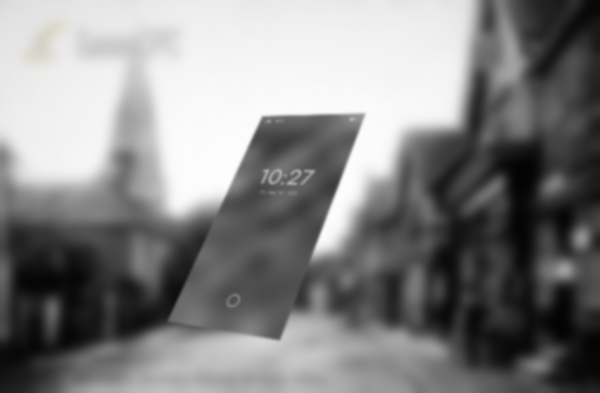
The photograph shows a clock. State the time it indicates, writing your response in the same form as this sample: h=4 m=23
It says h=10 m=27
